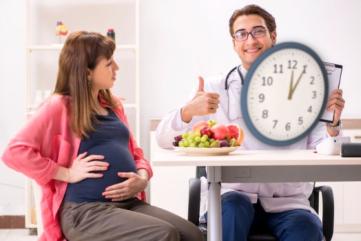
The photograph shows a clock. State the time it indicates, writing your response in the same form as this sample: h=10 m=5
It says h=12 m=5
